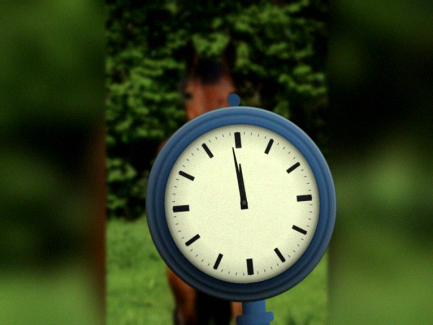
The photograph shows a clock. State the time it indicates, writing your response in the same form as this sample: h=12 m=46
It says h=11 m=59
